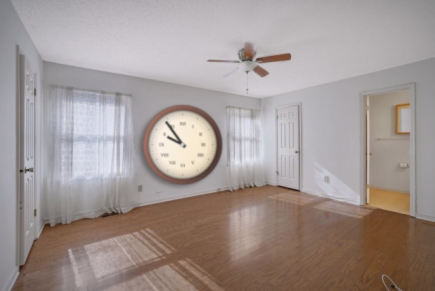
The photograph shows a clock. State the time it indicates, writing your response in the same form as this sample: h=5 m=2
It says h=9 m=54
